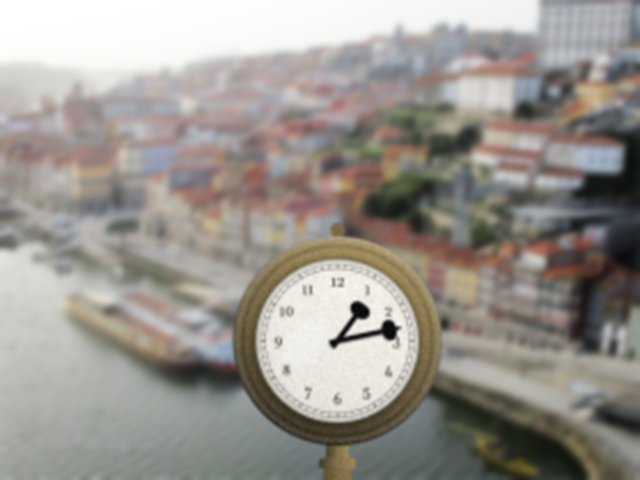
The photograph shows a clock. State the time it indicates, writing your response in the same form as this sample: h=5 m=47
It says h=1 m=13
